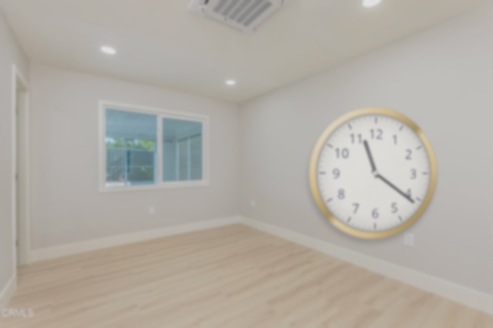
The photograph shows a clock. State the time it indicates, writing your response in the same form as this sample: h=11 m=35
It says h=11 m=21
